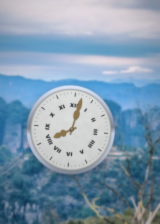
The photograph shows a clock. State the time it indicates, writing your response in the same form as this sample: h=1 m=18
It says h=8 m=2
